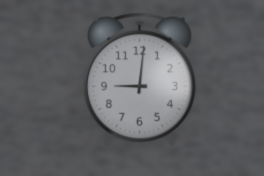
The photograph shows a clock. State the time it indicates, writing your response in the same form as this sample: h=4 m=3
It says h=9 m=1
